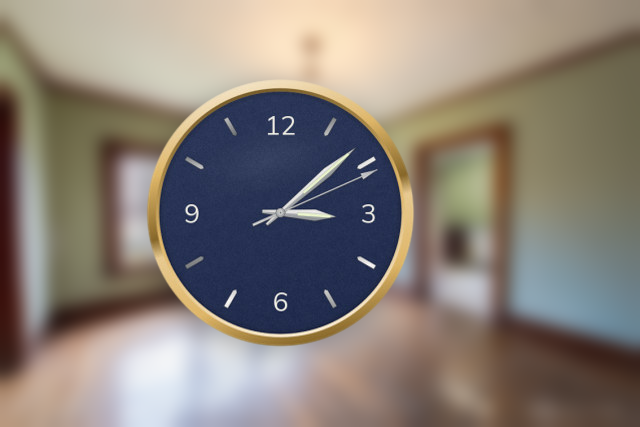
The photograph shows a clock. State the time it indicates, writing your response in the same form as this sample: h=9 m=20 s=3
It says h=3 m=8 s=11
